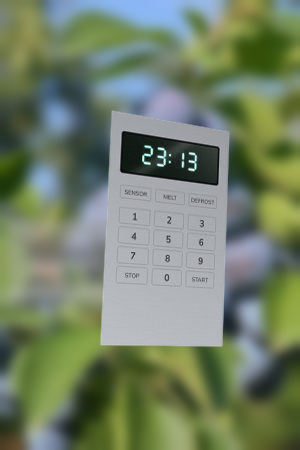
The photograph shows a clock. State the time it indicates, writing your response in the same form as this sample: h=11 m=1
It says h=23 m=13
